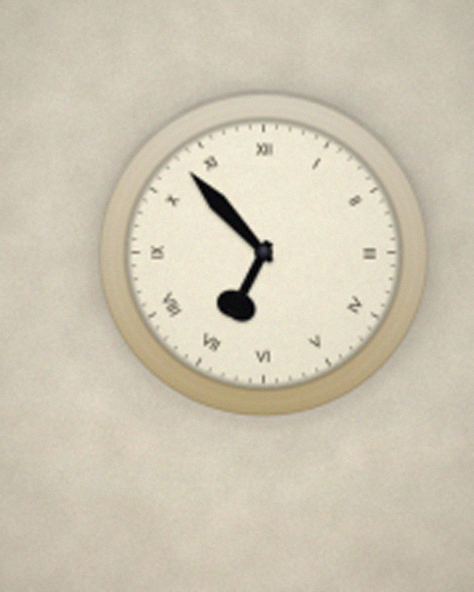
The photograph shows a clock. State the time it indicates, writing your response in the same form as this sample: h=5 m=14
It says h=6 m=53
